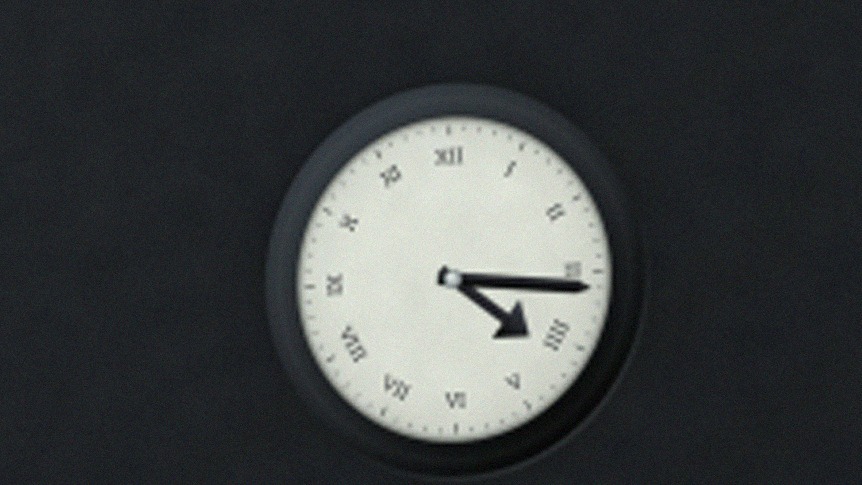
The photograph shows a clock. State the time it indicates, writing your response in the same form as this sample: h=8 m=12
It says h=4 m=16
